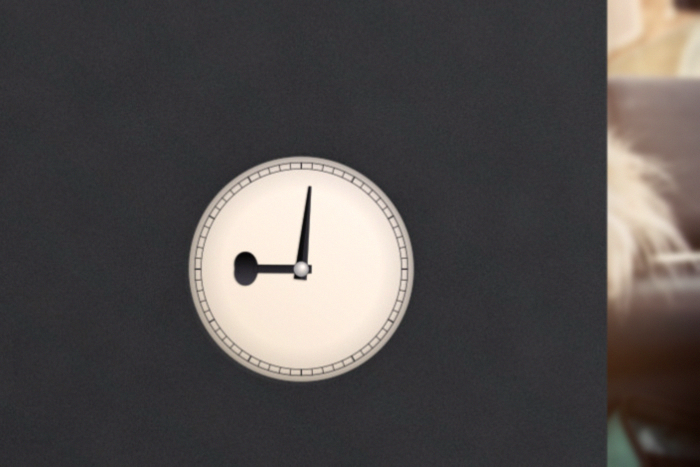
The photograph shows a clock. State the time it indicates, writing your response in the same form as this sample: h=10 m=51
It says h=9 m=1
